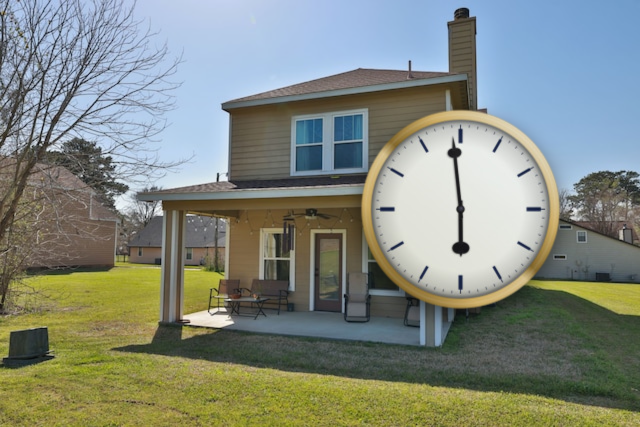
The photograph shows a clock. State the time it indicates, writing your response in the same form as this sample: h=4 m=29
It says h=5 m=59
